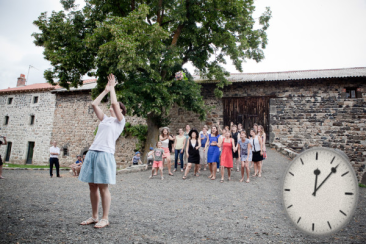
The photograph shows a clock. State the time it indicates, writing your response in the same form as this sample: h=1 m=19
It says h=12 m=7
